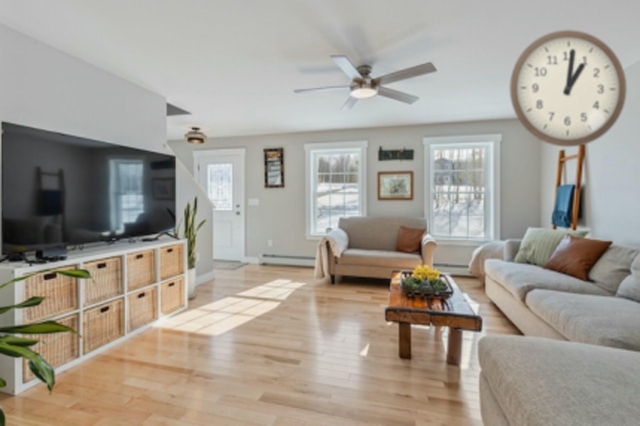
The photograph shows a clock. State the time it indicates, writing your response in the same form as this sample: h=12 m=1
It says h=1 m=1
